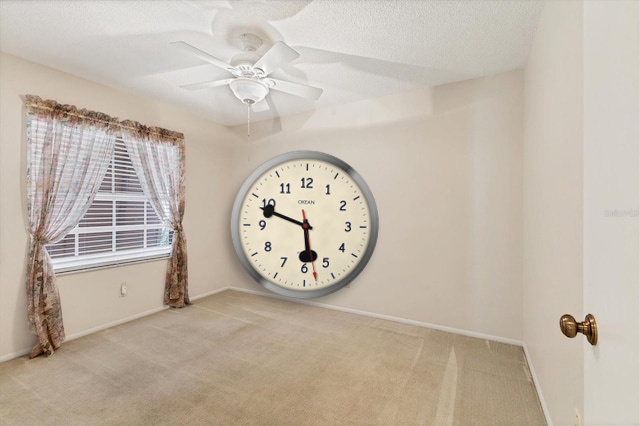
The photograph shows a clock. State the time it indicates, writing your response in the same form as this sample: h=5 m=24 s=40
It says h=5 m=48 s=28
